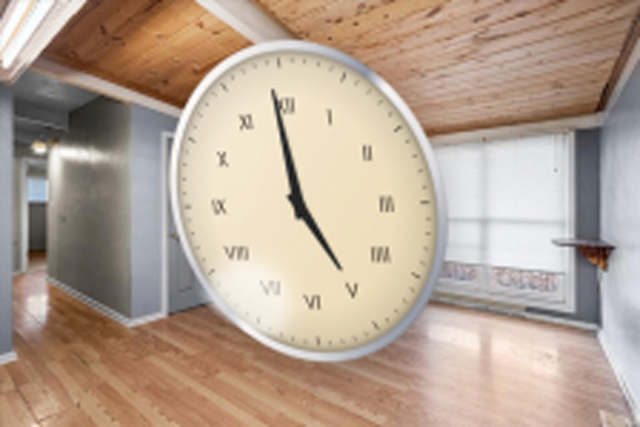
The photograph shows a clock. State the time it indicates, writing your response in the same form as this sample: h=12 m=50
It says h=4 m=59
